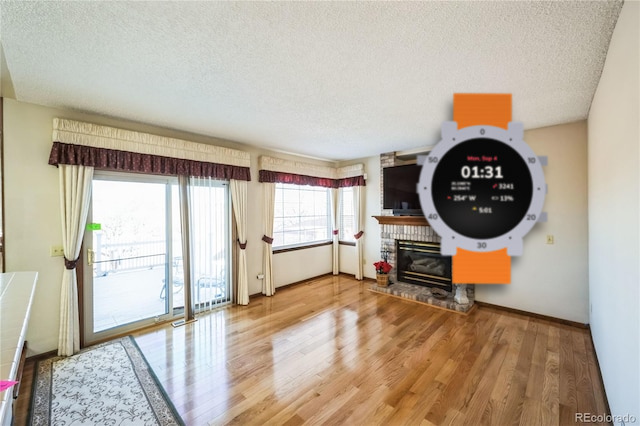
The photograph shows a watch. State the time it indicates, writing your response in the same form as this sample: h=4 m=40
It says h=1 m=31
